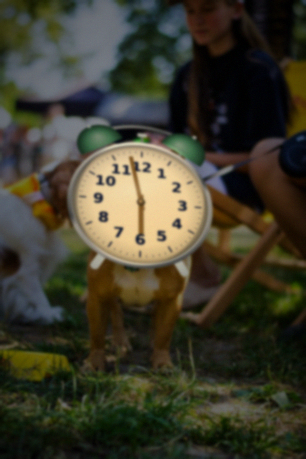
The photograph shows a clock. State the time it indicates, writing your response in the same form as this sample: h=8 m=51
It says h=5 m=58
